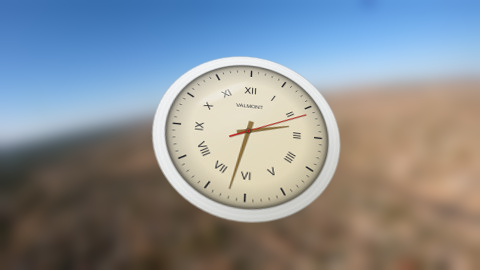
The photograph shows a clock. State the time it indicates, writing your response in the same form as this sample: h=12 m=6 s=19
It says h=2 m=32 s=11
